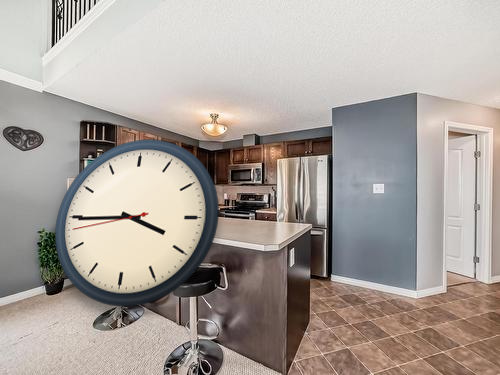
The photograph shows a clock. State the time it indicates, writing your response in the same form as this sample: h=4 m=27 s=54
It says h=3 m=44 s=43
